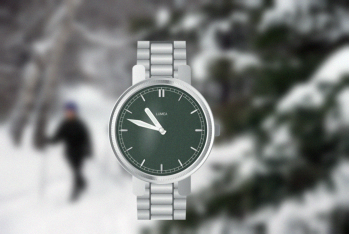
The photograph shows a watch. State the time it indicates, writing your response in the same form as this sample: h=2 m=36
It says h=10 m=48
